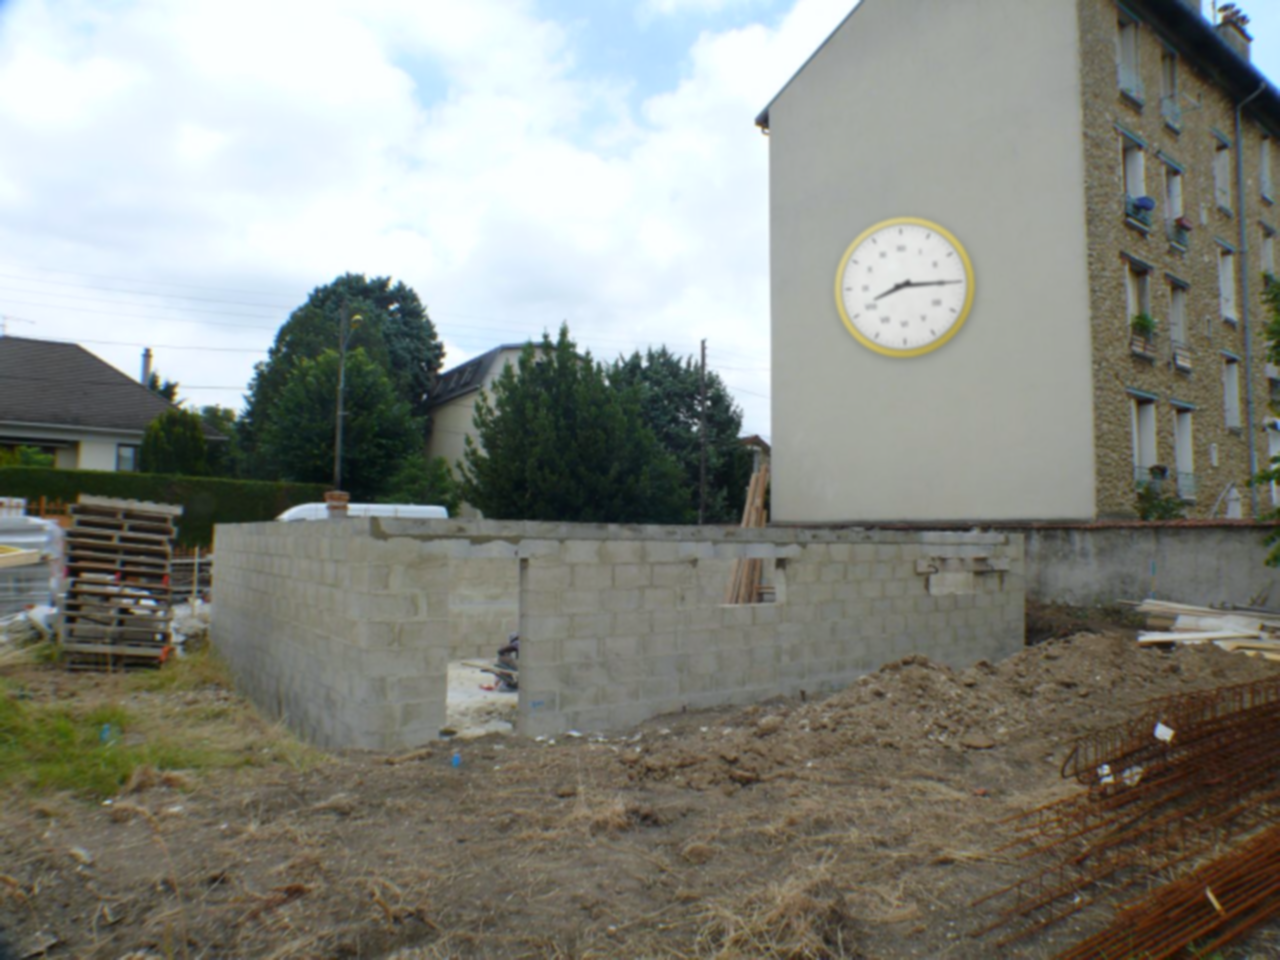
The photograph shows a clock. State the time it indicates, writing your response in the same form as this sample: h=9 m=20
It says h=8 m=15
